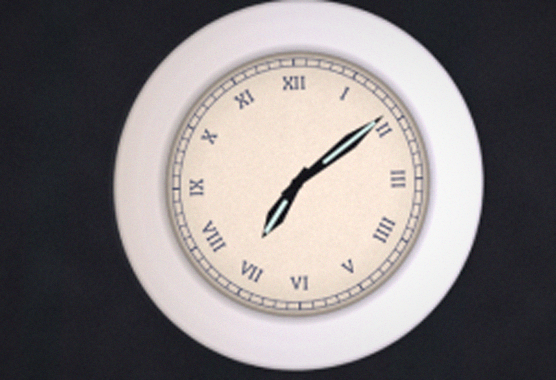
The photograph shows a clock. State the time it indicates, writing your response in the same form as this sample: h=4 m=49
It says h=7 m=9
